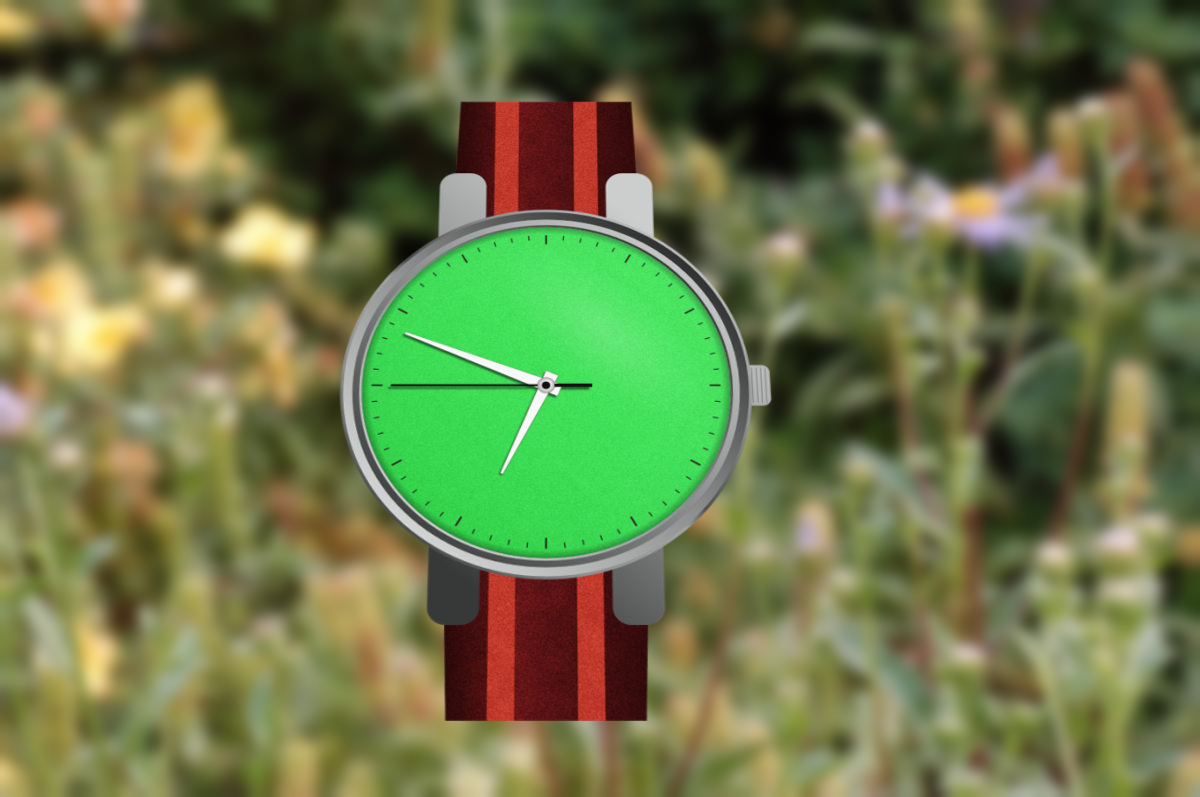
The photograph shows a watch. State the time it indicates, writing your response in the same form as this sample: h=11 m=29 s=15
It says h=6 m=48 s=45
